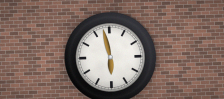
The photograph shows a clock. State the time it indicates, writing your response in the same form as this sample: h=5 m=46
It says h=5 m=58
